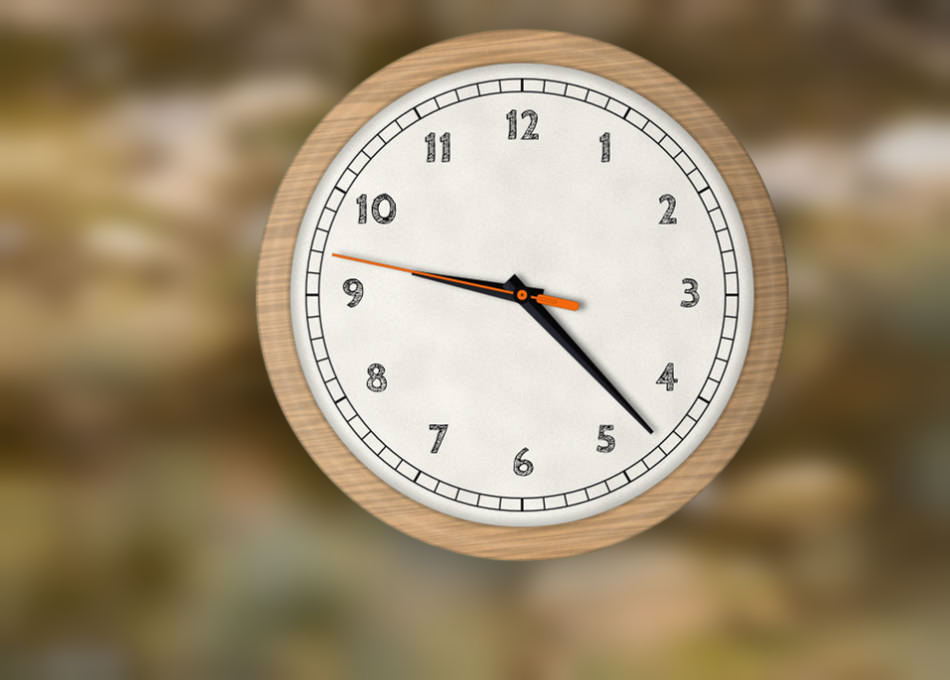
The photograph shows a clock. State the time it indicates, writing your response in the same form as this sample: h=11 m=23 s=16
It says h=9 m=22 s=47
